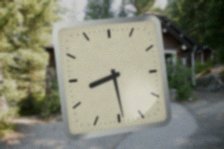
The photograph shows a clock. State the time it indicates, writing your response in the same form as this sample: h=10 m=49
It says h=8 m=29
